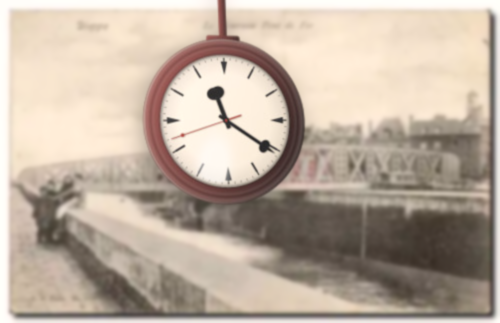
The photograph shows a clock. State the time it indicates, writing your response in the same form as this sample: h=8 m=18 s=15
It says h=11 m=20 s=42
